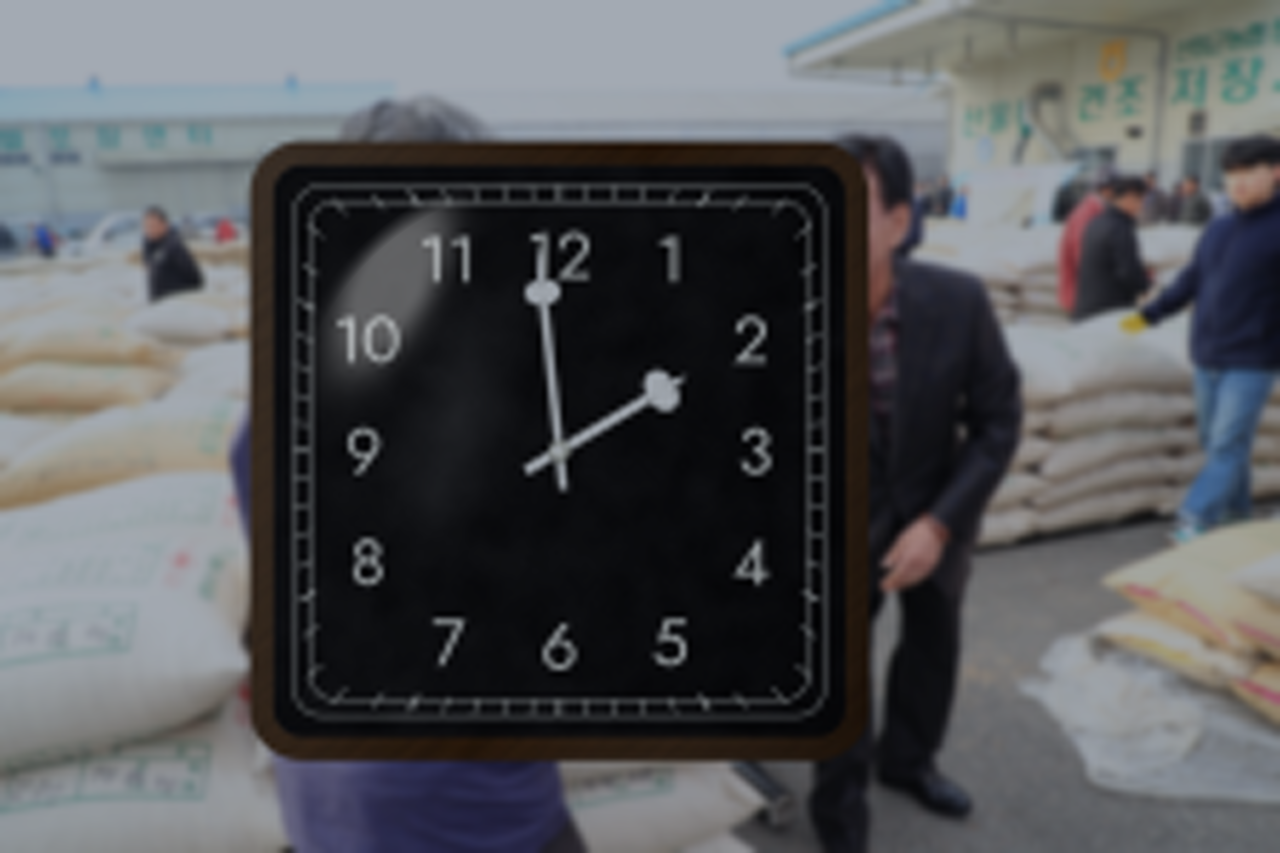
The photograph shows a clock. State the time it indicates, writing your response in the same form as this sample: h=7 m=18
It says h=1 m=59
